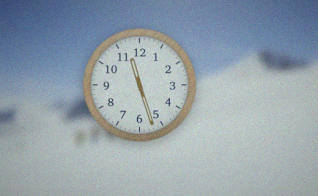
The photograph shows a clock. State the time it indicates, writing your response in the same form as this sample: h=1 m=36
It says h=11 m=27
